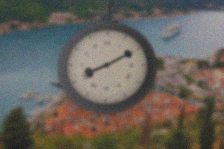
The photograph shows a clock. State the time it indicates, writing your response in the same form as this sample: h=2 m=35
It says h=8 m=10
